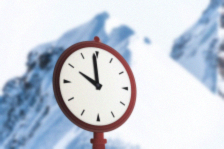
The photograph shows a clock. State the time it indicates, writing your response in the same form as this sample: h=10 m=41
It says h=9 m=59
